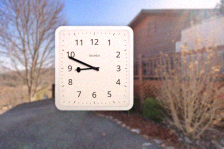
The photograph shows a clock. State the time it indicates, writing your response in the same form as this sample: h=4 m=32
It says h=8 m=49
